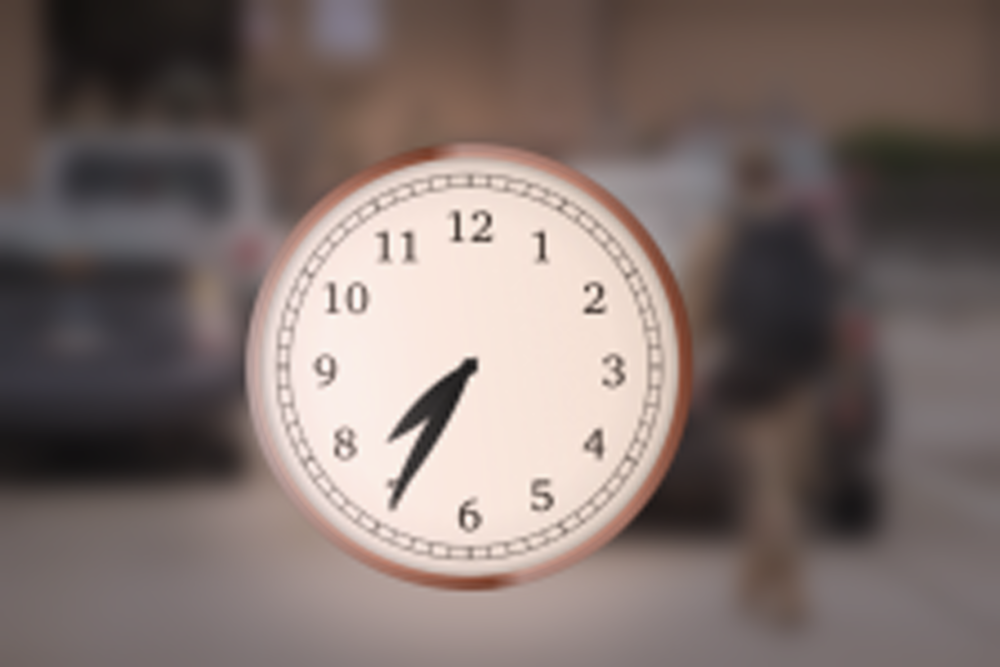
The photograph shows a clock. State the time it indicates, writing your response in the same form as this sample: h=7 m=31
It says h=7 m=35
